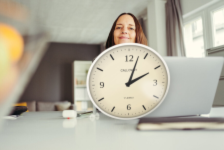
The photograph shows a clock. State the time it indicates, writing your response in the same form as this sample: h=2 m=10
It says h=2 m=3
